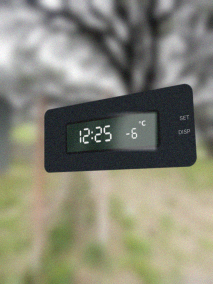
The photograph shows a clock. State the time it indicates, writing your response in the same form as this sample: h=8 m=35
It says h=12 m=25
